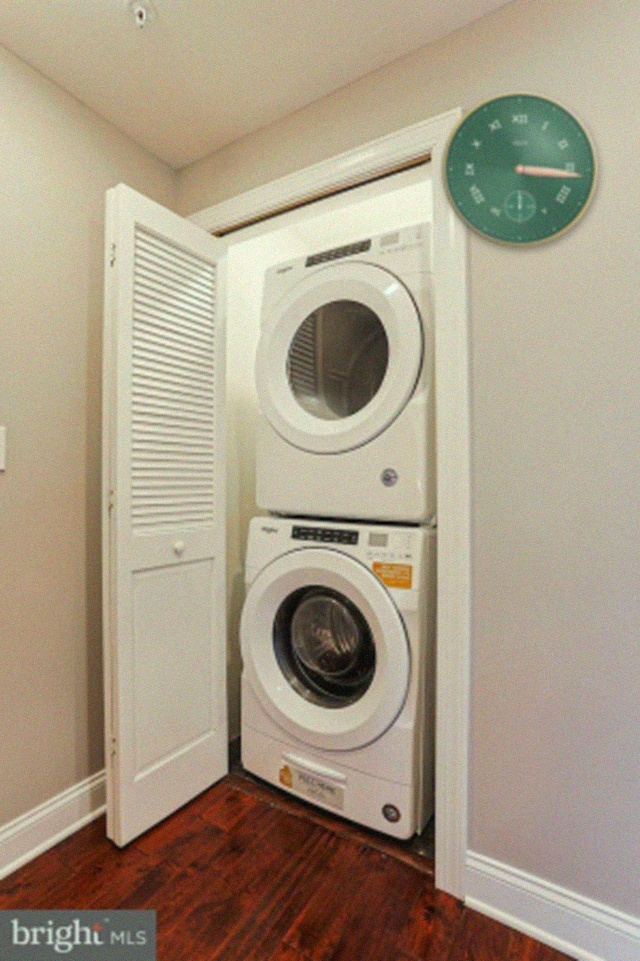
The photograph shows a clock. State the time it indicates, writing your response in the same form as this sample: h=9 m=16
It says h=3 m=16
